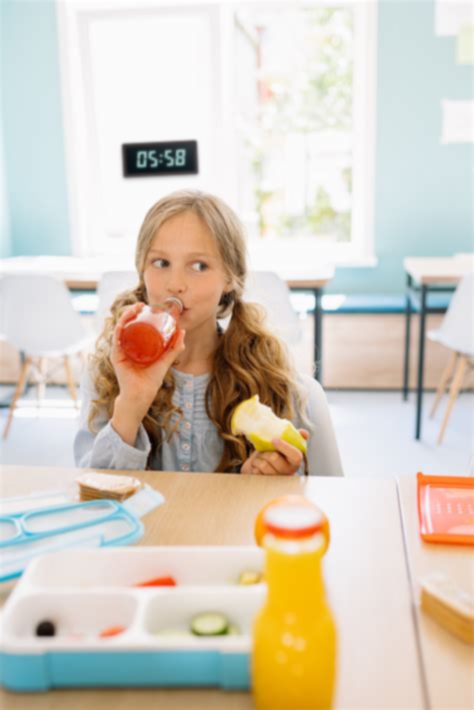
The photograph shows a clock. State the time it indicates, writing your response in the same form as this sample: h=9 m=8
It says h=5 m=58
